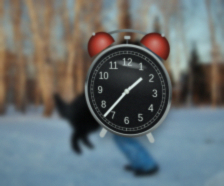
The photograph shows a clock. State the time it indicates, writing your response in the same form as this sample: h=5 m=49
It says h=1 m=37
